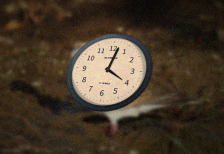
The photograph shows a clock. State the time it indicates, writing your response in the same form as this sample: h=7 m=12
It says h=4 m=2
